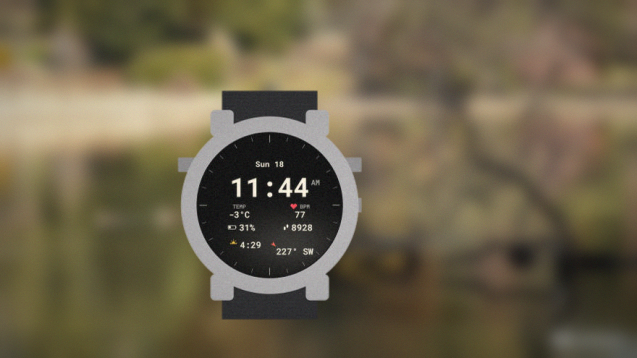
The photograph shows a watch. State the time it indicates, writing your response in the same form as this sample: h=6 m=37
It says h=11 m=44
